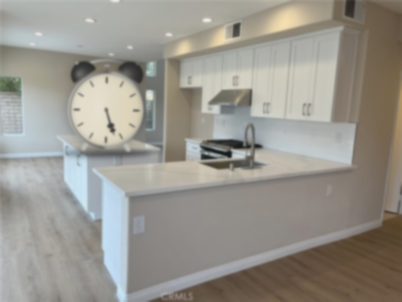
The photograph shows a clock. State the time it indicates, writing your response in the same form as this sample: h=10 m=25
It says h=5 m=27
